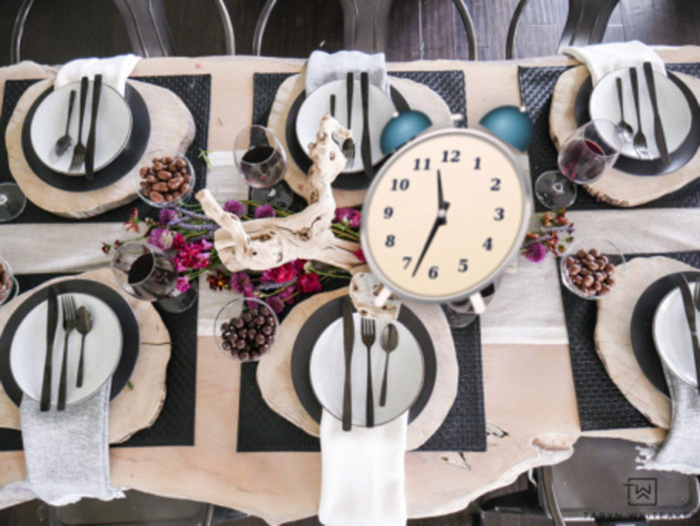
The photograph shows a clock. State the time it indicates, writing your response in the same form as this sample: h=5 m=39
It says h=11 m=33
